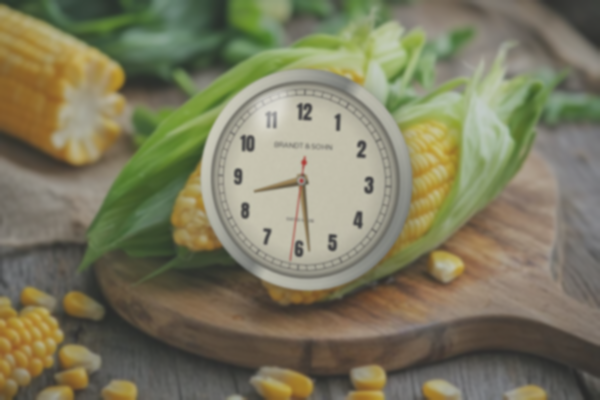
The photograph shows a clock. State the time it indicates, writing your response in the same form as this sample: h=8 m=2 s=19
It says h=8 m=28 s=31
